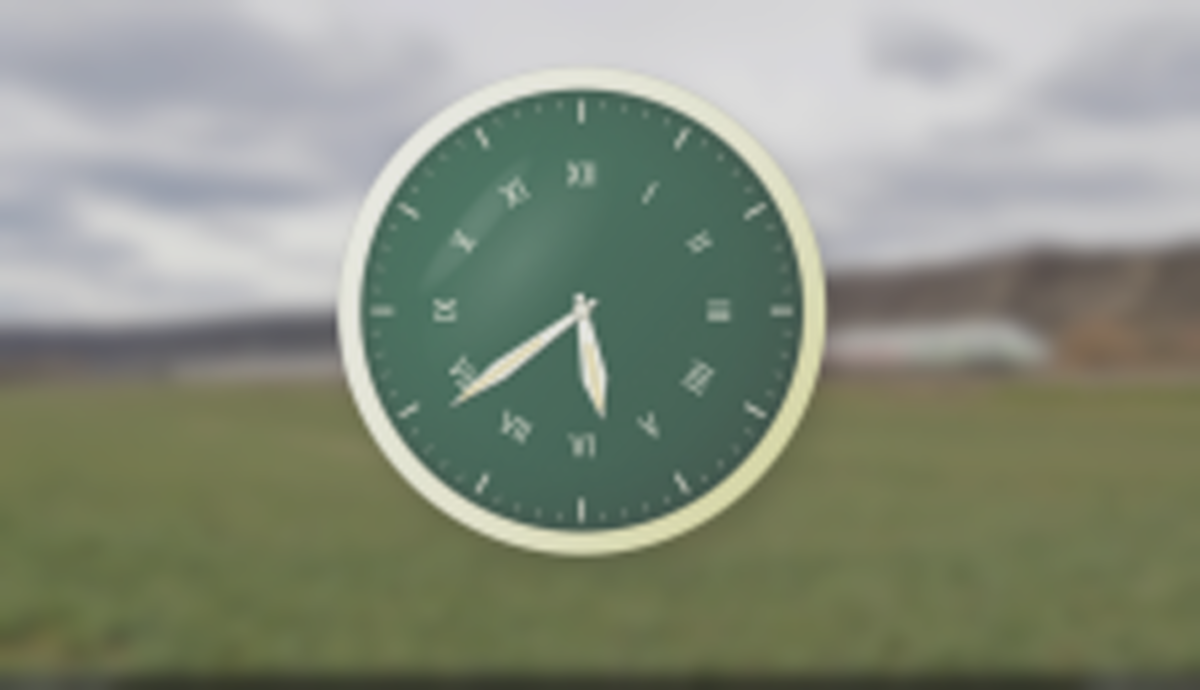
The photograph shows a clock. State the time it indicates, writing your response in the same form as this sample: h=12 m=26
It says h=5 m=39
